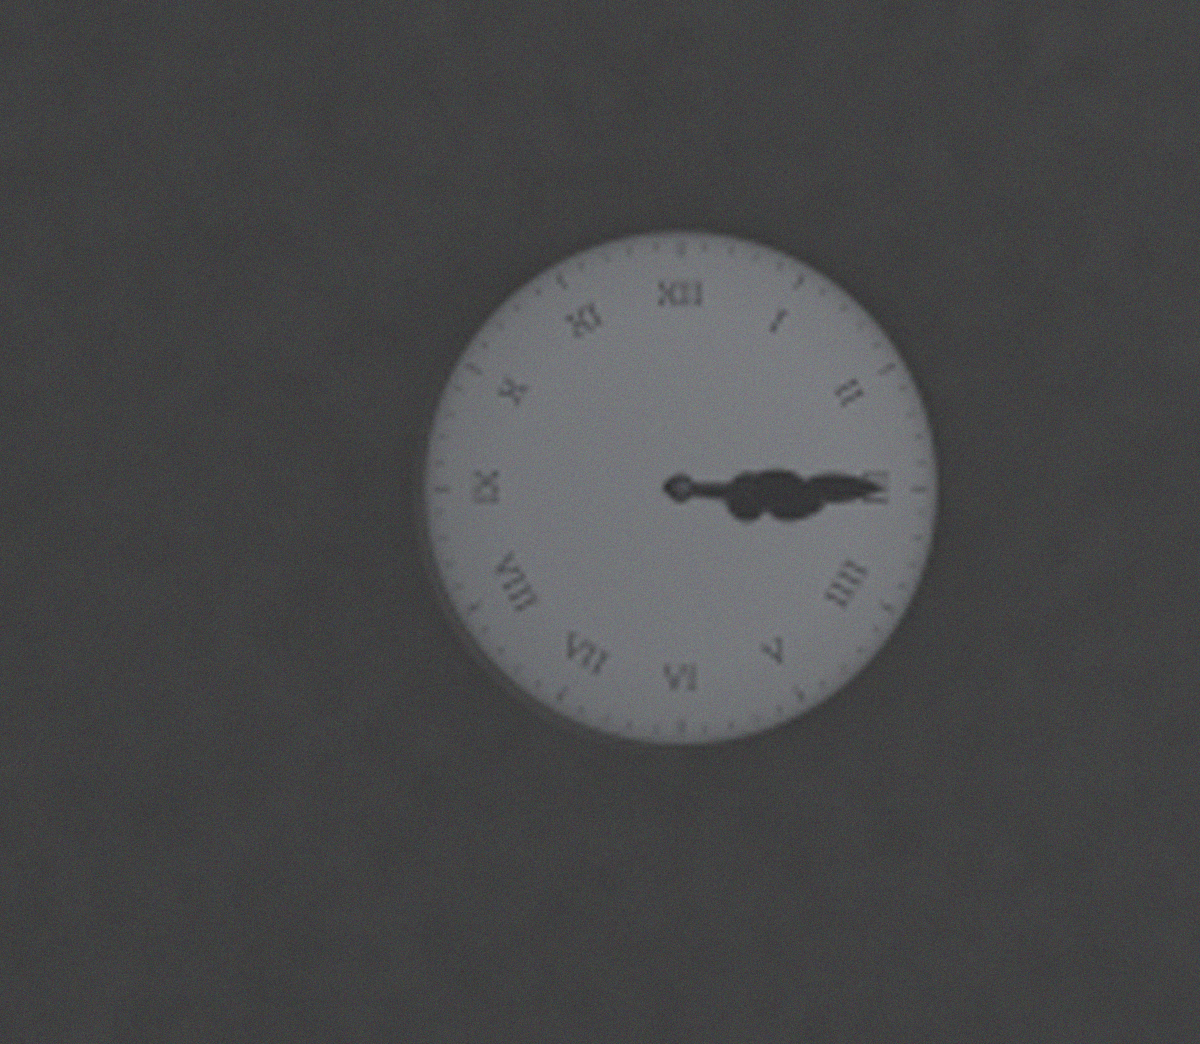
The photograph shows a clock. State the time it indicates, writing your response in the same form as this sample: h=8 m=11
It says h=3 m=15
